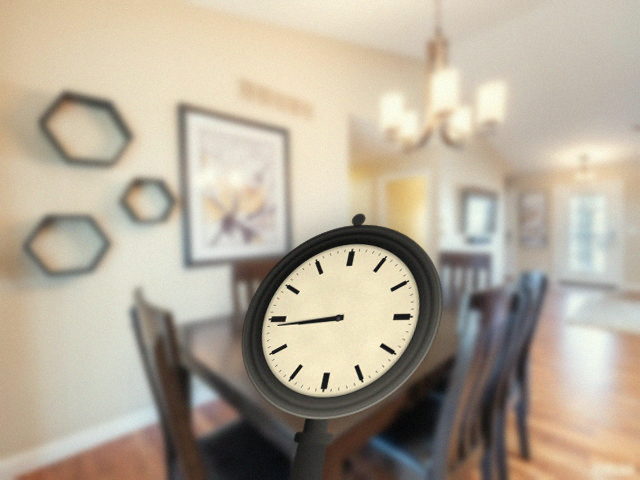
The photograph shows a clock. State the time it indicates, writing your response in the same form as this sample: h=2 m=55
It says h=8 m=44
